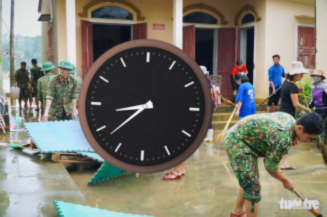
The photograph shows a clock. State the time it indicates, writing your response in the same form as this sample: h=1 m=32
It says h=8 m=38
